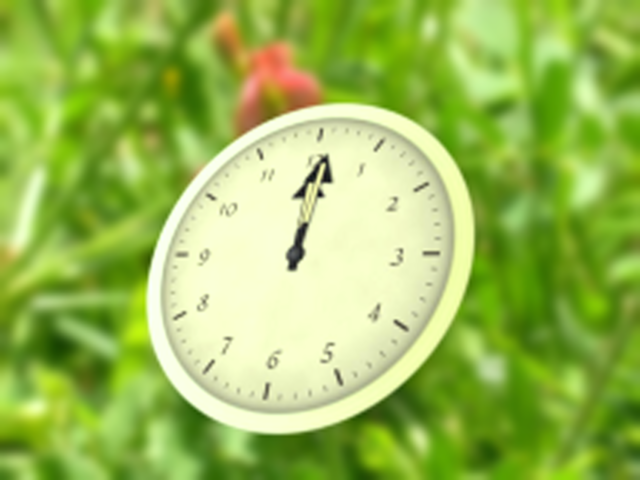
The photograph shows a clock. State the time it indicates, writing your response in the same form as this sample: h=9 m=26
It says h=12 m=1
